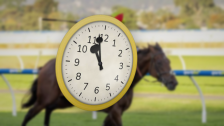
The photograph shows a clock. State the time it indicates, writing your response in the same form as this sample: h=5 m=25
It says h=10 m=58
